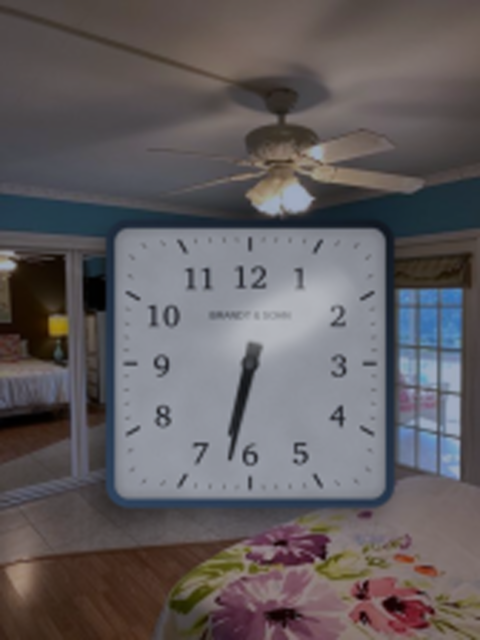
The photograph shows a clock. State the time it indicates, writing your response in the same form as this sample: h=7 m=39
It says h=6 m=32
